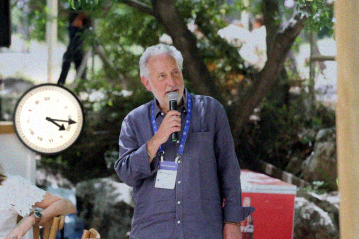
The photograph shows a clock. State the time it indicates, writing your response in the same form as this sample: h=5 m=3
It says h=4 m=17
